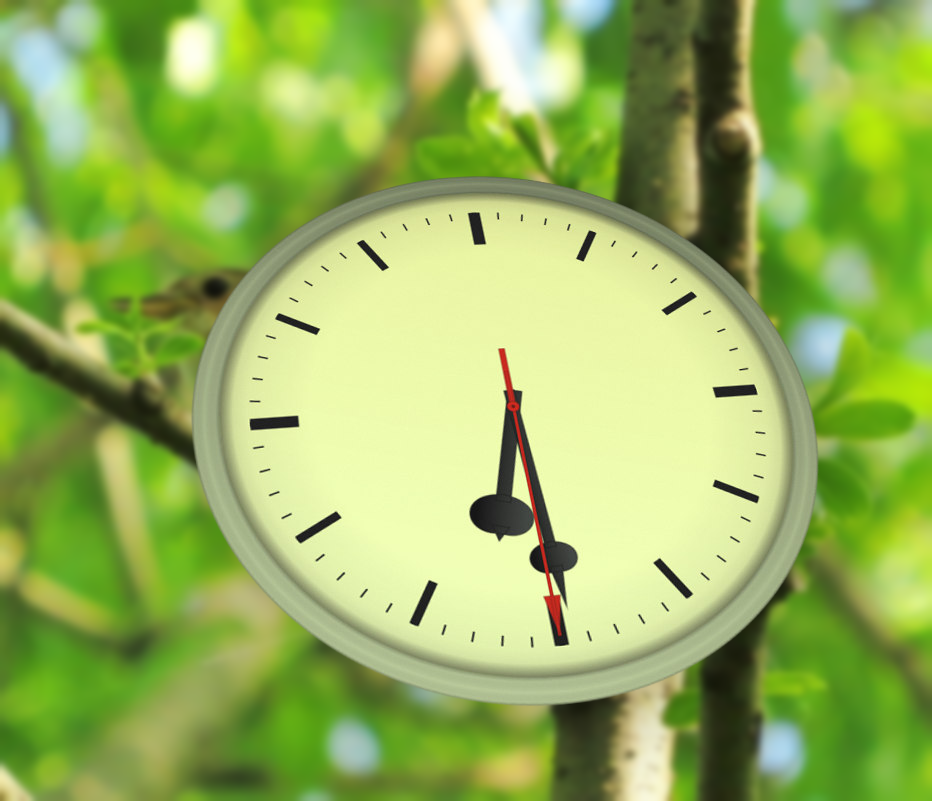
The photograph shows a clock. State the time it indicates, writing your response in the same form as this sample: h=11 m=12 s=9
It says h=6 m=29 s=30
